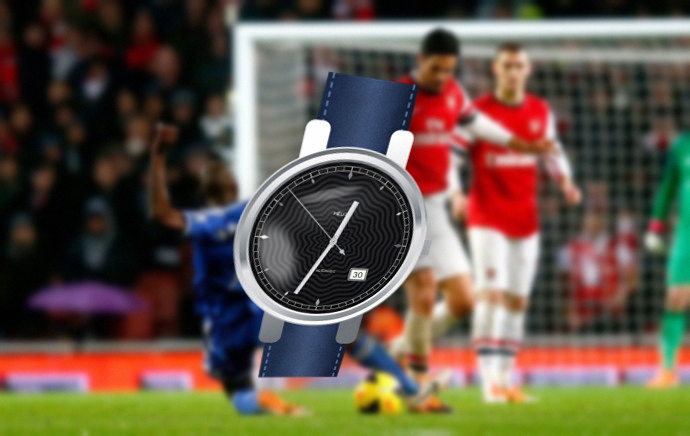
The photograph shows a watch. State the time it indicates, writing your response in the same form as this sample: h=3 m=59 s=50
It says h=12 m=33 s=52
